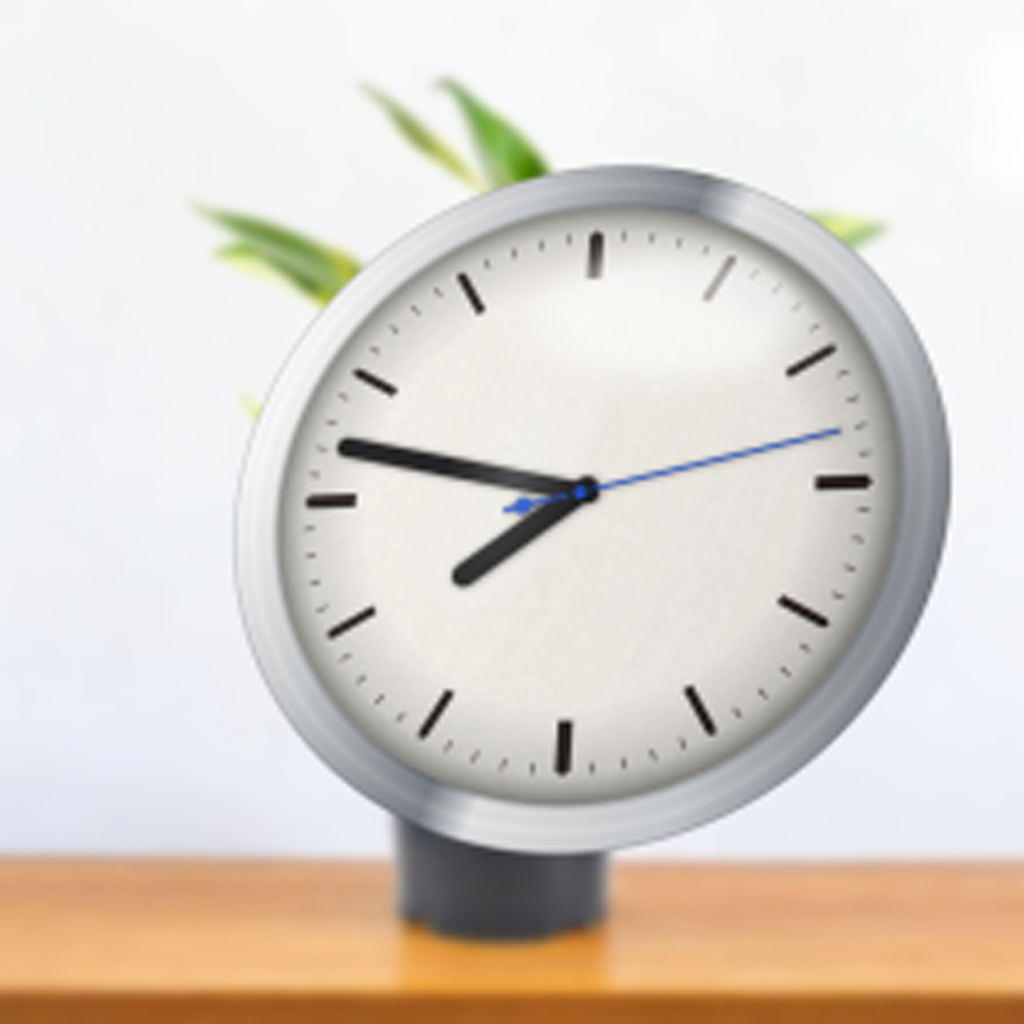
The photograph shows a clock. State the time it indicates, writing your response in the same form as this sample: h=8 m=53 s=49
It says h=7 m=47 s=13
